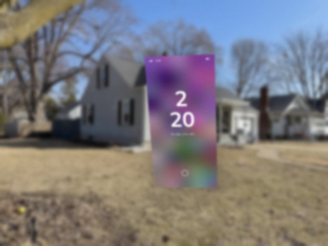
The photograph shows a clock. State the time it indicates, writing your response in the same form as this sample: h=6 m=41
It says h=2 m=20
